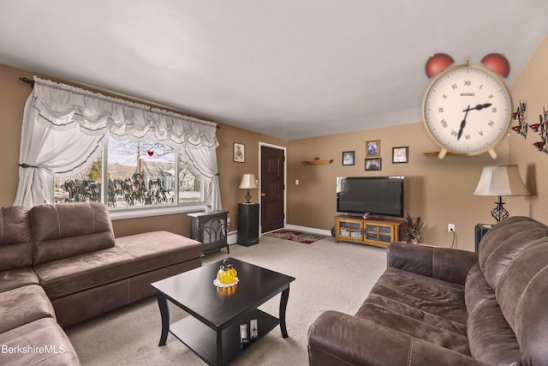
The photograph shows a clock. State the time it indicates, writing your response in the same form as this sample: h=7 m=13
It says h=2 m=33
